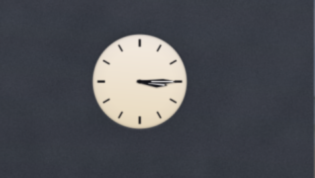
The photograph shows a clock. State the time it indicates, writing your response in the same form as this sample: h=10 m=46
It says h=3 m=15
